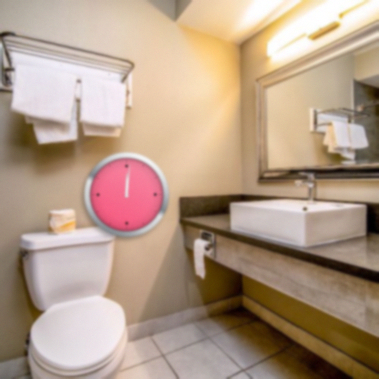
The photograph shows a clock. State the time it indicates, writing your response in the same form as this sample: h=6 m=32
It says h=12 m=1
